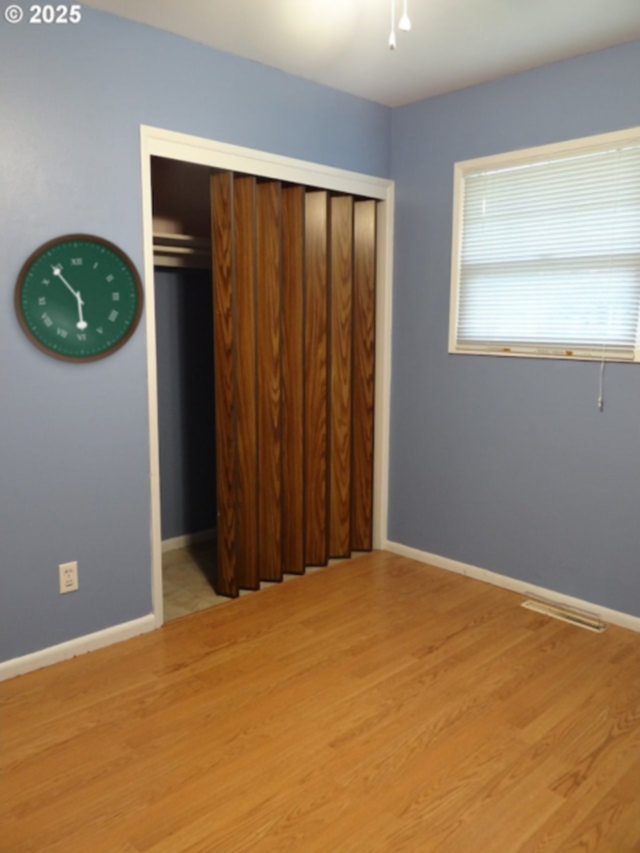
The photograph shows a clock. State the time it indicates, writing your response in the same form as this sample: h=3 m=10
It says h=5 m=54
